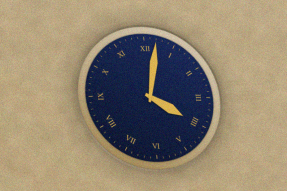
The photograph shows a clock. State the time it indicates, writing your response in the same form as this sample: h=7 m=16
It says h=4 m=2
